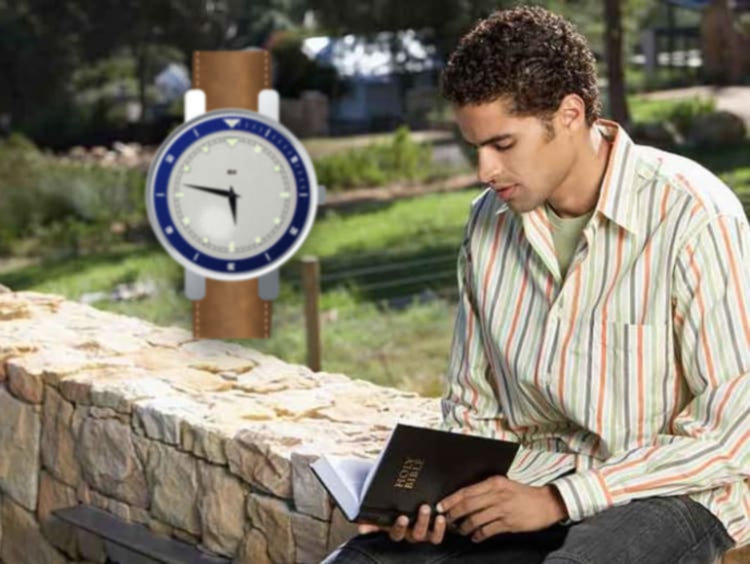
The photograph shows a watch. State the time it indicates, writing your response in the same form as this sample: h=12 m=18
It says h=5 m=47
